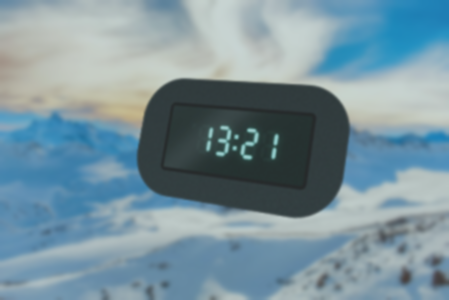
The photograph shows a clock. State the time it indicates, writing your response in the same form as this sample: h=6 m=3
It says h=13 m=21
